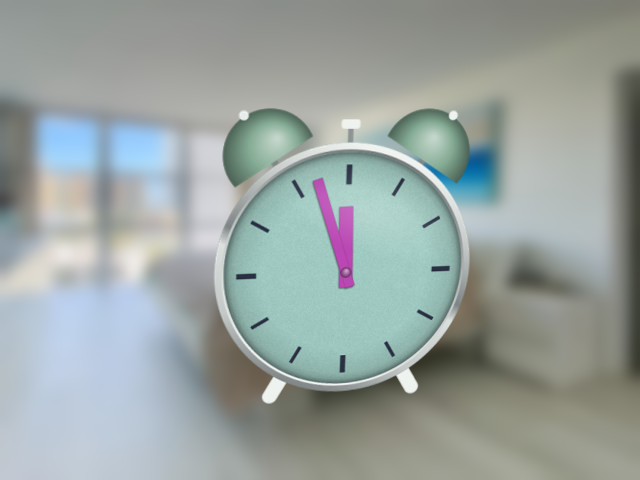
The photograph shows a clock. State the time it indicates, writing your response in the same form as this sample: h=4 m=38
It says h=11 m=57
